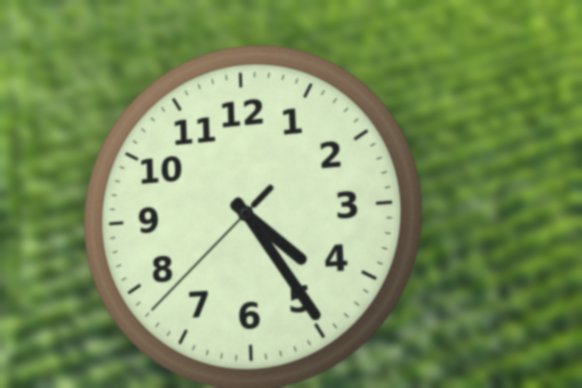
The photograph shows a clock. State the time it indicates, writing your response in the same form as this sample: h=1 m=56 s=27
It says h=4 m=24 s=38
